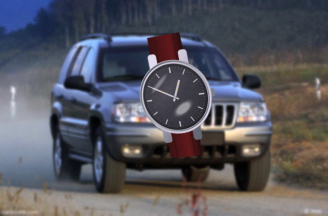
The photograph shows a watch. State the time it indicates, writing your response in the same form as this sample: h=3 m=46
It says h=12 m=50
